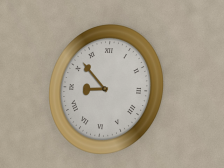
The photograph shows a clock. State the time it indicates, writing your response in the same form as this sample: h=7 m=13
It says h=8 m=52
